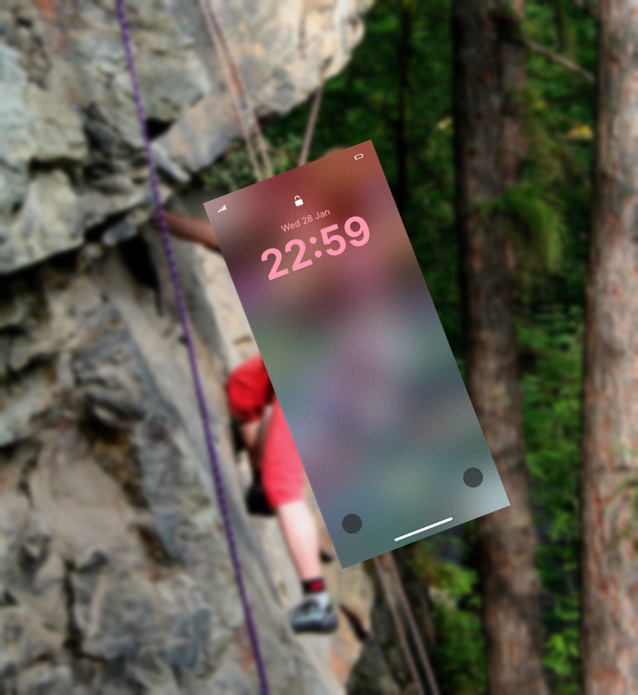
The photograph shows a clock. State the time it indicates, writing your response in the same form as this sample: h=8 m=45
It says h=22 m=59
